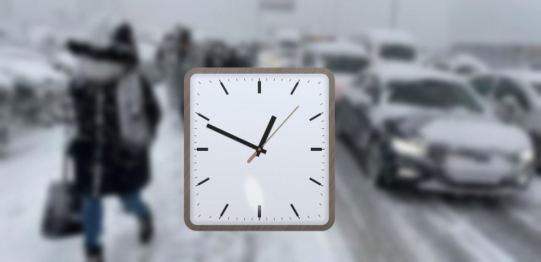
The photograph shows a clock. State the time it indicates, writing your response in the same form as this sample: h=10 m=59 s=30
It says h=12 m=49 s=7
